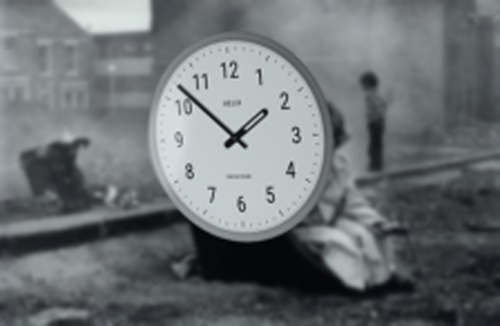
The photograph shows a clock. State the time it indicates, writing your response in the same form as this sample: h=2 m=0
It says h=1 m=52
